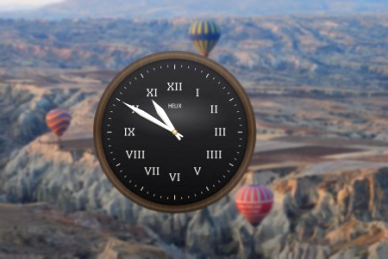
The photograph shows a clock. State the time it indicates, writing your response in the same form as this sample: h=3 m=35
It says h=10 m=50
